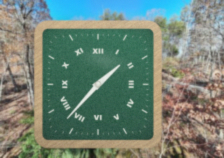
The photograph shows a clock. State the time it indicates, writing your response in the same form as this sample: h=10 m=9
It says h=1 m=37
